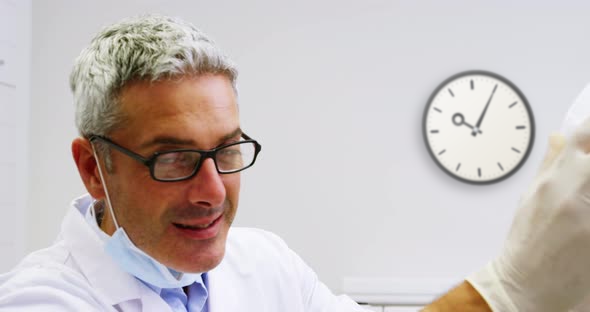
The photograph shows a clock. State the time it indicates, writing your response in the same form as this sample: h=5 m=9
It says h=10 m=5
